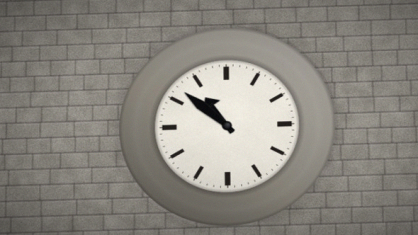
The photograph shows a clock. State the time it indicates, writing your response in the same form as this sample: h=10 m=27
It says h=10 m=52
